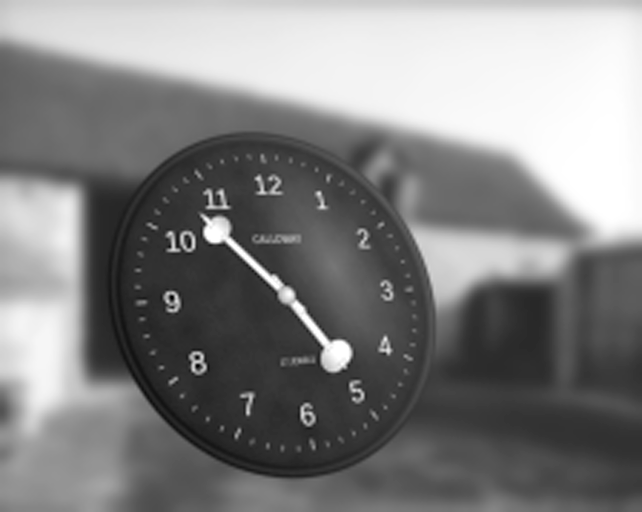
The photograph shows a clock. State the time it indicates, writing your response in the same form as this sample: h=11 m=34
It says h=4 m=53
